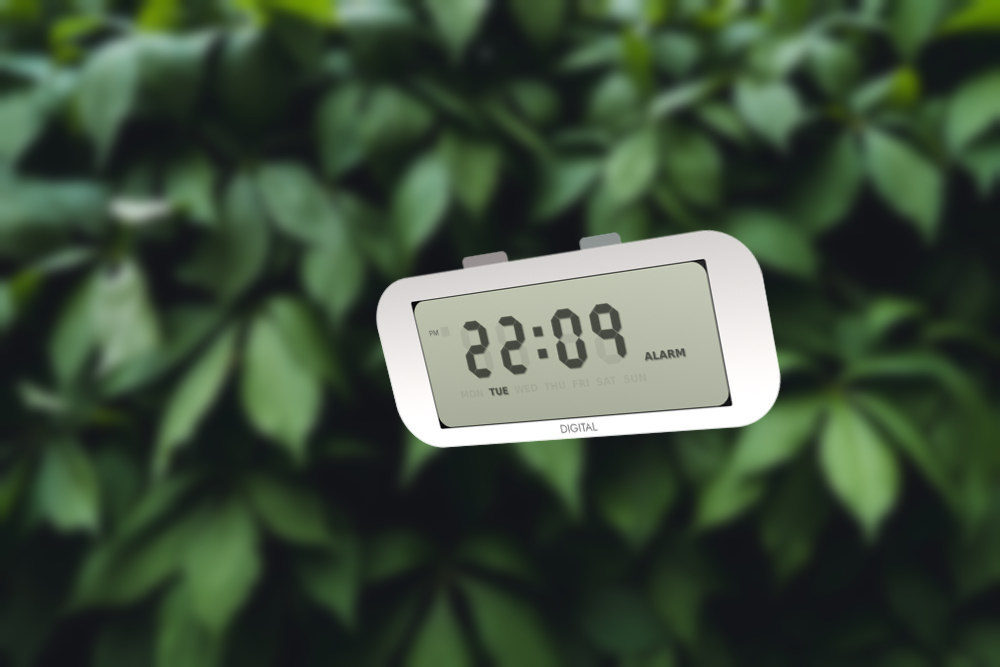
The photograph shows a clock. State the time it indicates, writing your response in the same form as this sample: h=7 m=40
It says h=22 m=9
